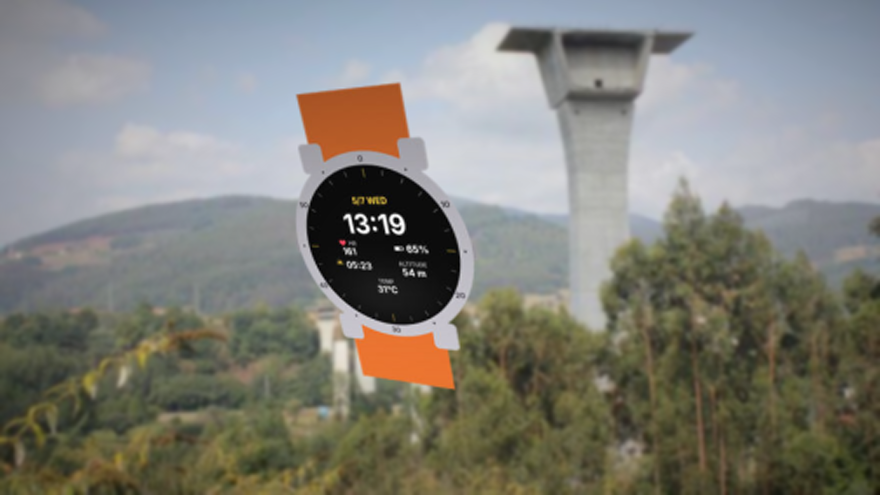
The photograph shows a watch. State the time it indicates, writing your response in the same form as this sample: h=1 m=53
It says h=13 m=19
